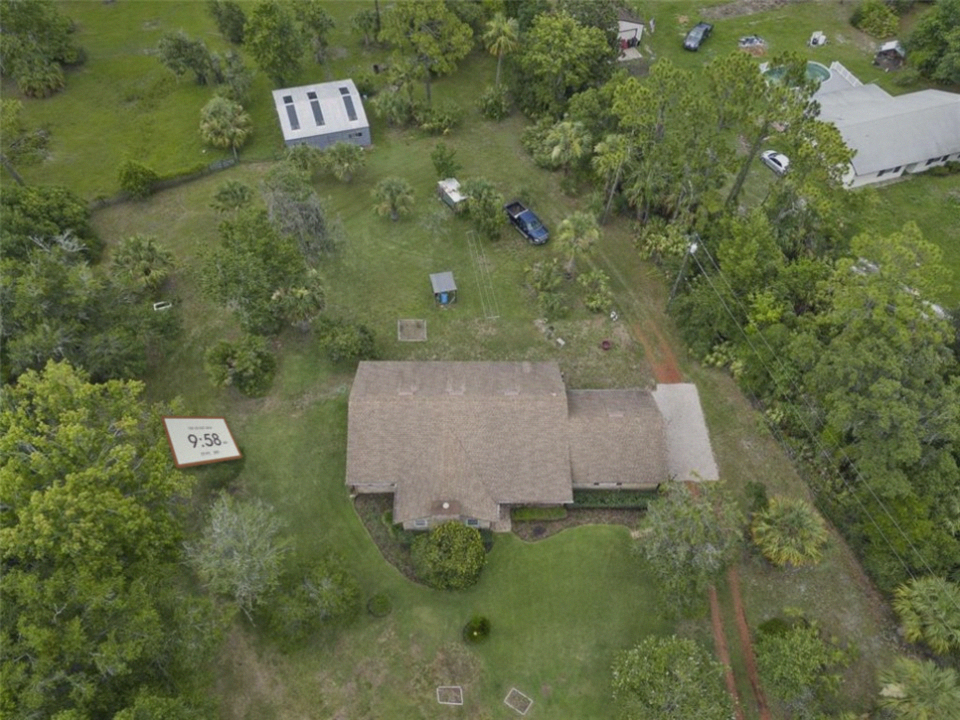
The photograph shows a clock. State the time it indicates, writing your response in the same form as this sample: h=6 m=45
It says h=9 m=58
